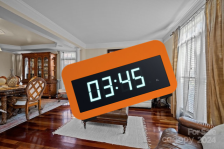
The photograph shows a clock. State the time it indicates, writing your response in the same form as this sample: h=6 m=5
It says h=3 m=45
